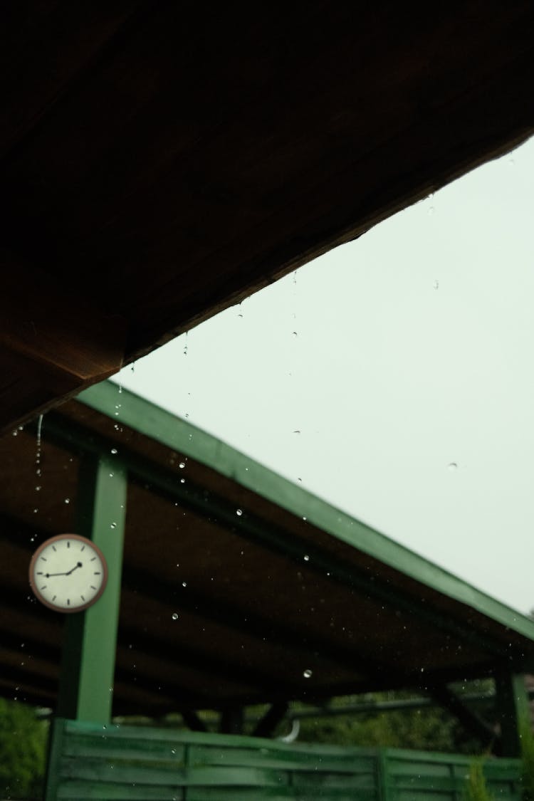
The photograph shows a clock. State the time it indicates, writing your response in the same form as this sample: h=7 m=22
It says h=1 m=44
